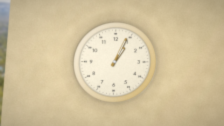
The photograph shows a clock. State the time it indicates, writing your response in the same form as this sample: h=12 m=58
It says h=1 m=4
